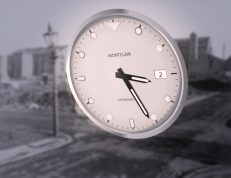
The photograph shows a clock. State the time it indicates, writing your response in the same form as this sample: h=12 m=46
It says h=3 m=26
